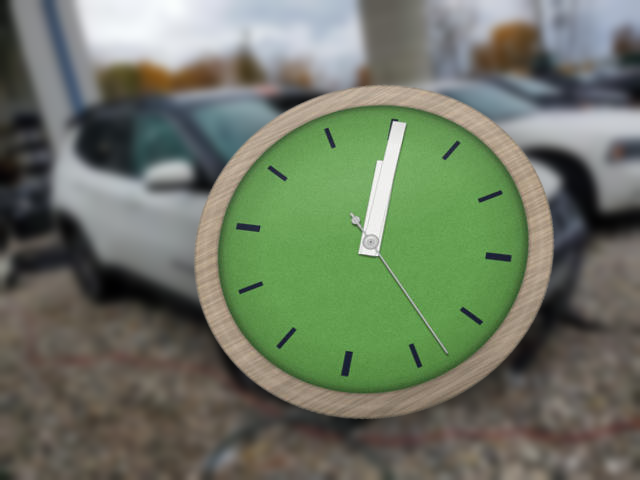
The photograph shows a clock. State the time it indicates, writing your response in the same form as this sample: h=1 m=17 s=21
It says h=12 m=0 s=23
